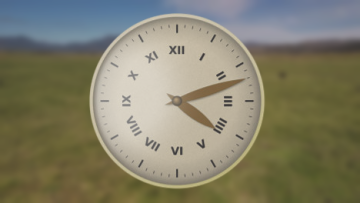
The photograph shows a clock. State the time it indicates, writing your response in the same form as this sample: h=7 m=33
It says h=4 m=12
